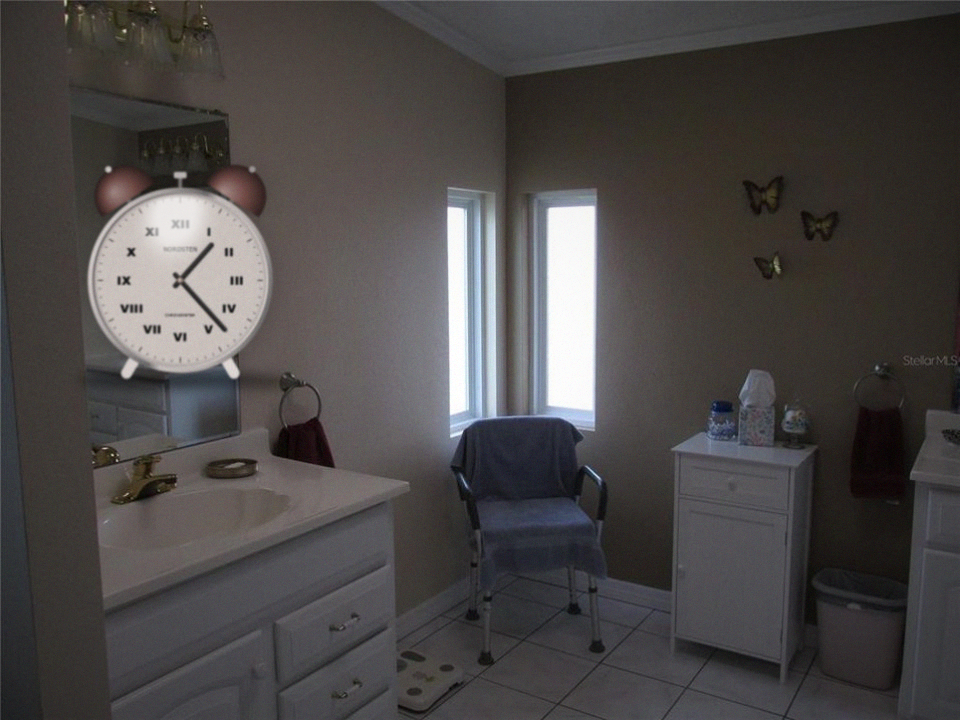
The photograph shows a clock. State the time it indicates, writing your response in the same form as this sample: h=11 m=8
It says h=1 m=23
